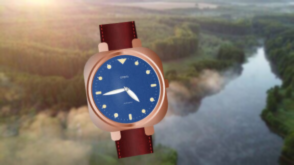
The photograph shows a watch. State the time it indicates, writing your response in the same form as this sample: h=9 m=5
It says h=4 m=44
